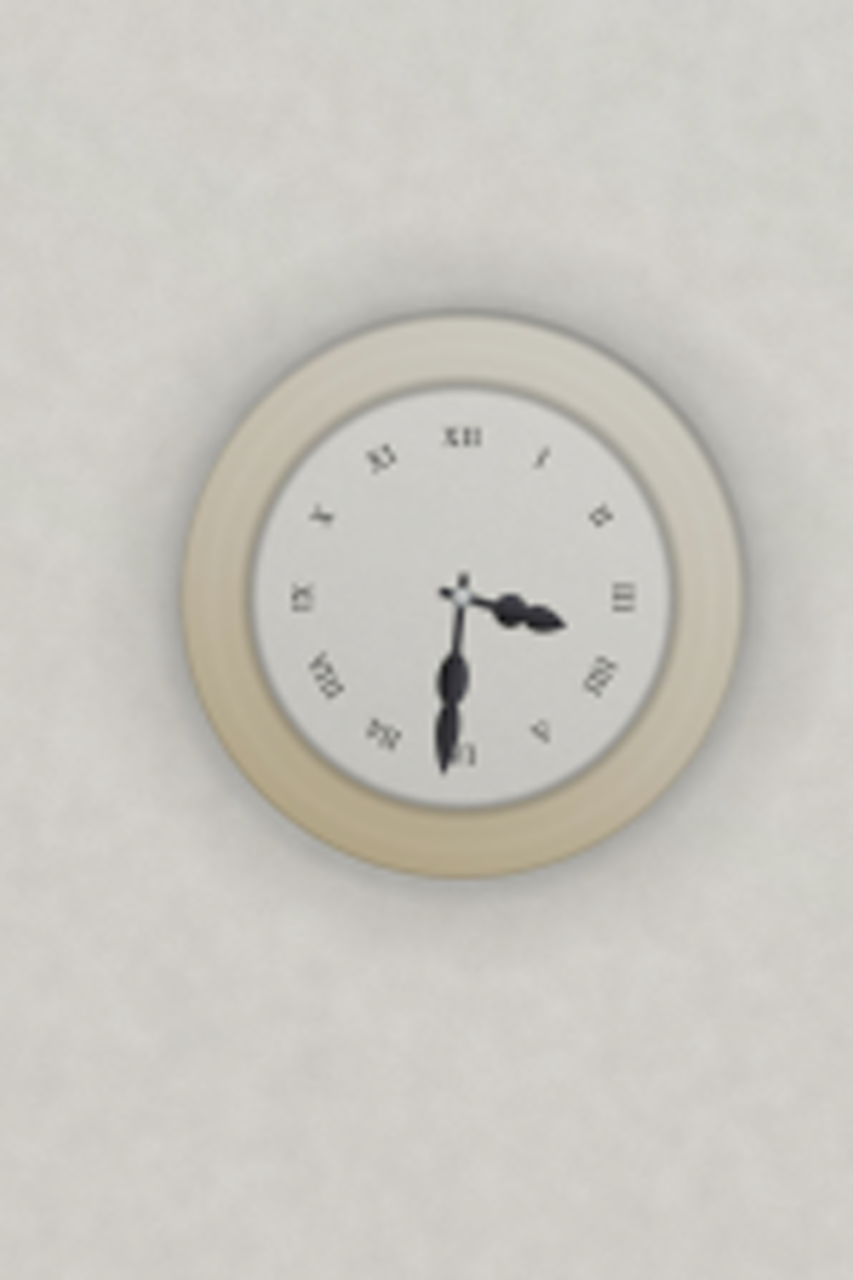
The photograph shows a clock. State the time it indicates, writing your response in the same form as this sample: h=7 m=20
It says h=3 m=31
